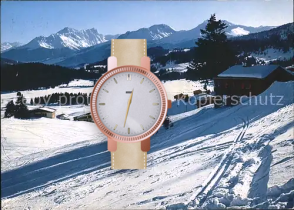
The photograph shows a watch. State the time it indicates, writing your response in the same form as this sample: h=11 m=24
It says h=12 m=32
